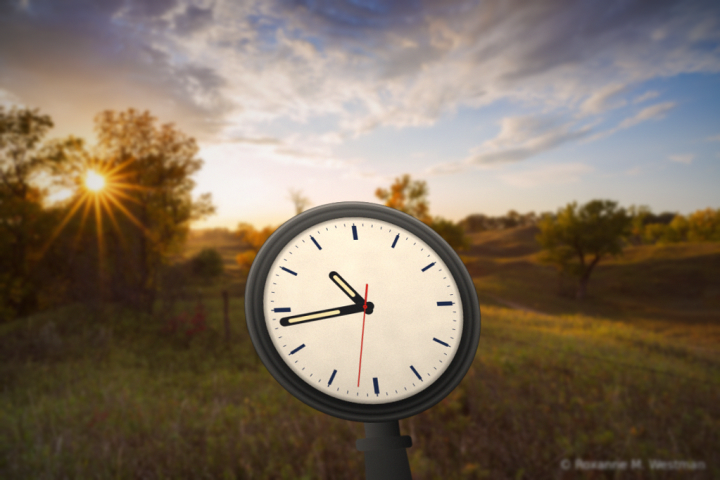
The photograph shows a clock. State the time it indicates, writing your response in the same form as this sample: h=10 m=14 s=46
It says h=10 m=43 s=32
